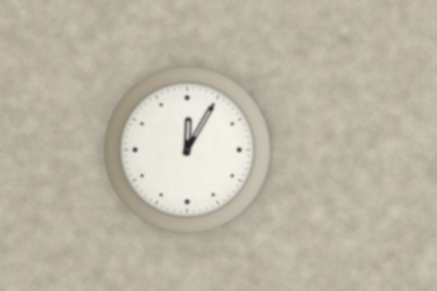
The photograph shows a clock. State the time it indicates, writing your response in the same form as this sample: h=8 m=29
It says h=12 m=5
